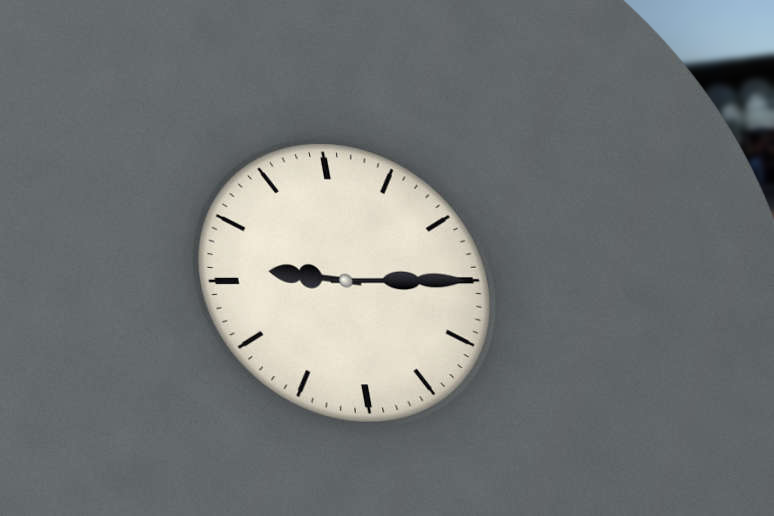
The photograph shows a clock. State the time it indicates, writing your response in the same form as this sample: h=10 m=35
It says h=9 m=15
